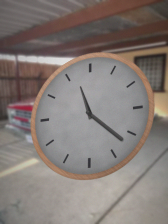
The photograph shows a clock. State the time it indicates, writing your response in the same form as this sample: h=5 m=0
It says h=11 m=22
